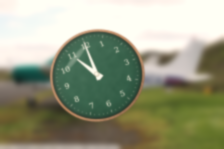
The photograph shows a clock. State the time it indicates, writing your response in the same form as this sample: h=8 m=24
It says h=11 m=0
